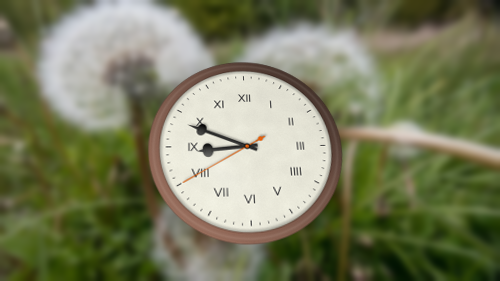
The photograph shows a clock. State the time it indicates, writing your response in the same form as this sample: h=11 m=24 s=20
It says h=8 m=48 s=40
